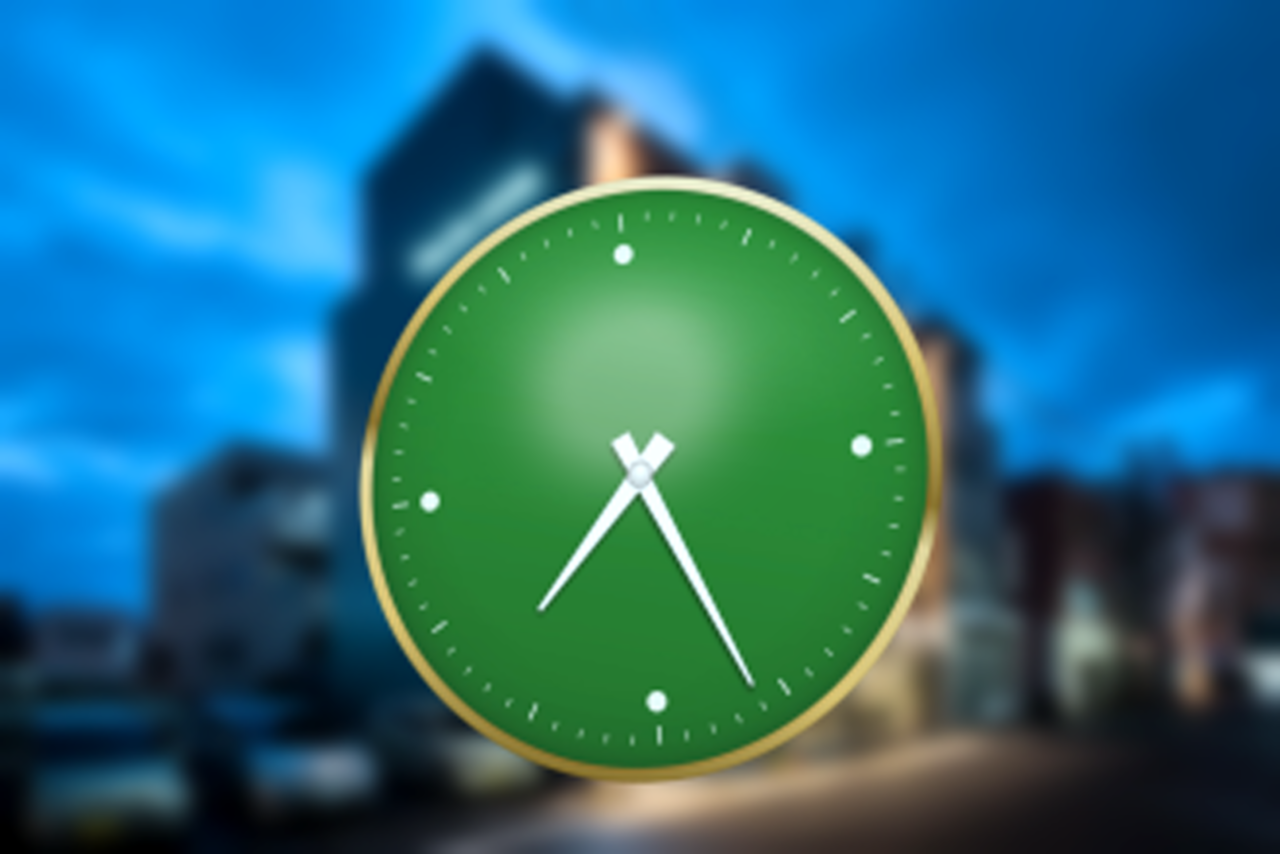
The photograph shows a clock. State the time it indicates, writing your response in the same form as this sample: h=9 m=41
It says h=7 m=26
